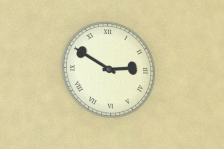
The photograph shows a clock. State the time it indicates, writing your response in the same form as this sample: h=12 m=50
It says h=2 m=50
